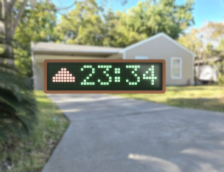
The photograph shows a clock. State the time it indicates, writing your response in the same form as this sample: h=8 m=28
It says h=23 m=34
